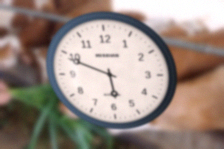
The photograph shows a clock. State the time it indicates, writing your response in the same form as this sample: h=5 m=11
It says h=5 m=49
